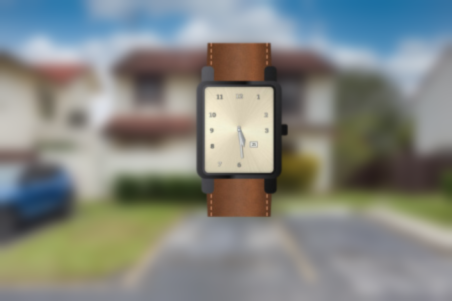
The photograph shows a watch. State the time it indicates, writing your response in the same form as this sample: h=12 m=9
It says h=5 m=29
